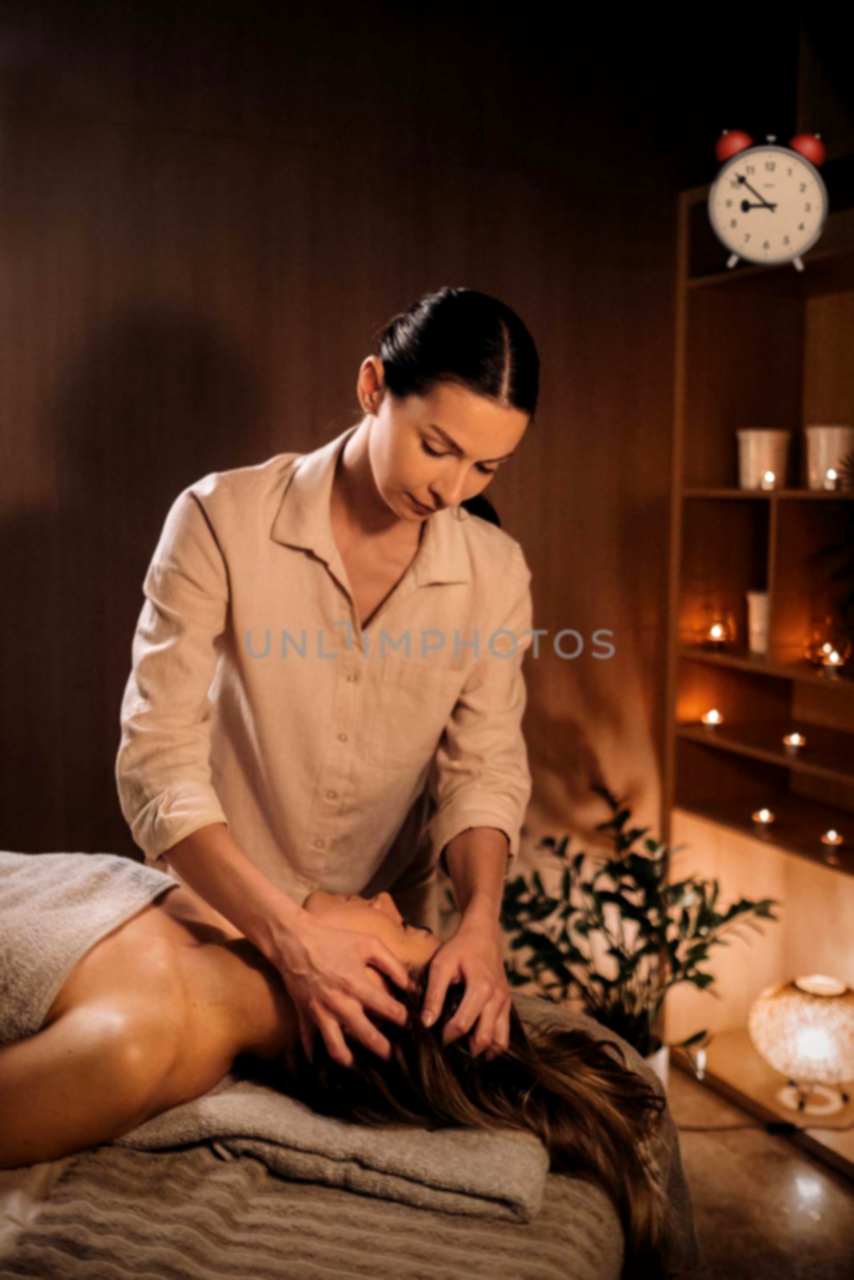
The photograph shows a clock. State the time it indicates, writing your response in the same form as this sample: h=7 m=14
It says h=8 m=52
